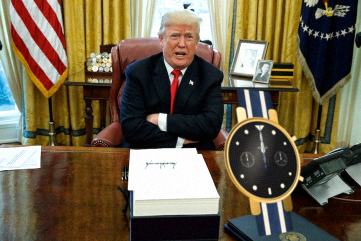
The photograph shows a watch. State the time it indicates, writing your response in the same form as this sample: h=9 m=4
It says h=12 m=0
